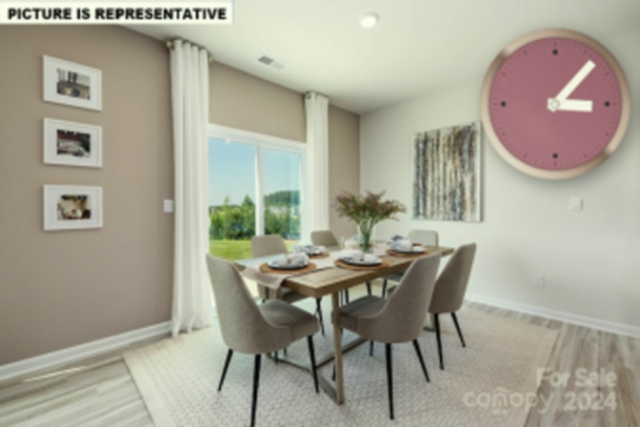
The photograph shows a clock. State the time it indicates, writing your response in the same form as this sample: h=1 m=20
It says h=3 m=7
